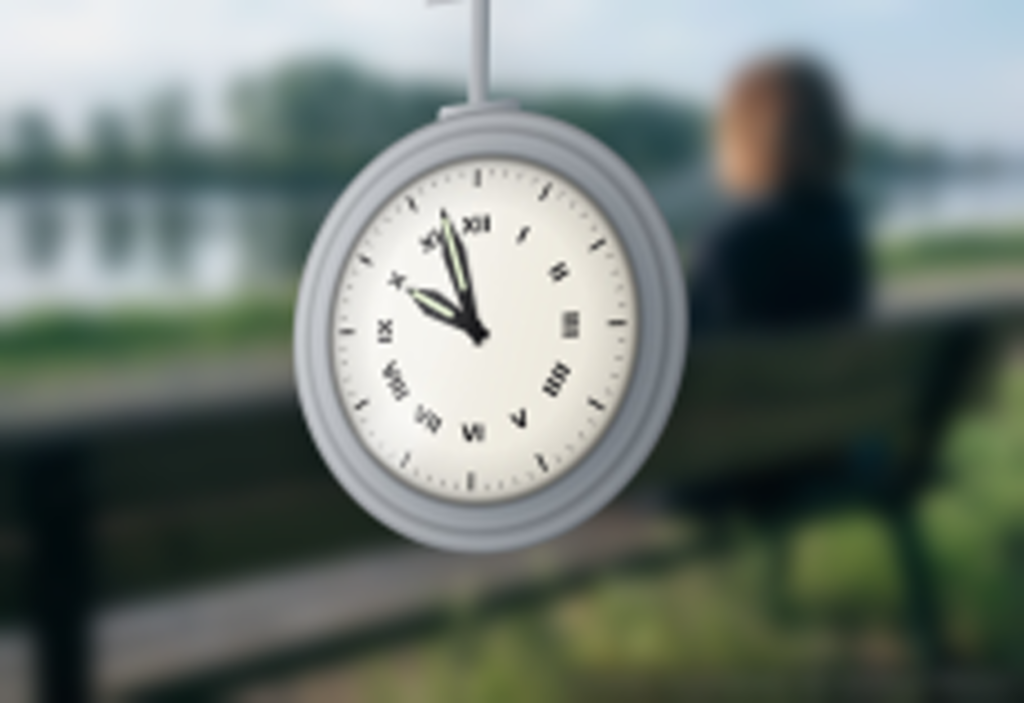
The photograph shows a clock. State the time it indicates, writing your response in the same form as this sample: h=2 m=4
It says h=9 m=57
